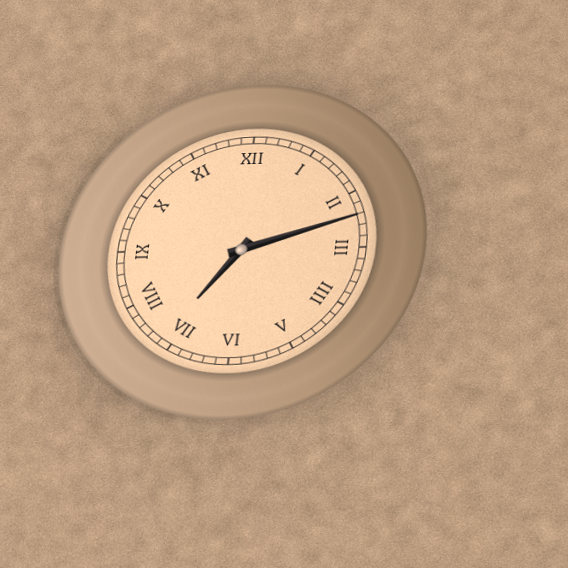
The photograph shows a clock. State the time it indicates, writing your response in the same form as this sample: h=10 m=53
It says h=7 m=12
